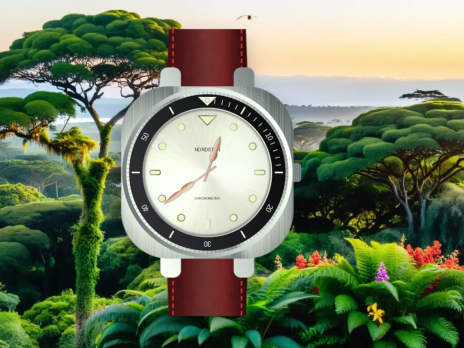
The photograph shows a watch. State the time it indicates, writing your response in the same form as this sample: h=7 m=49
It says h=12 m=39
